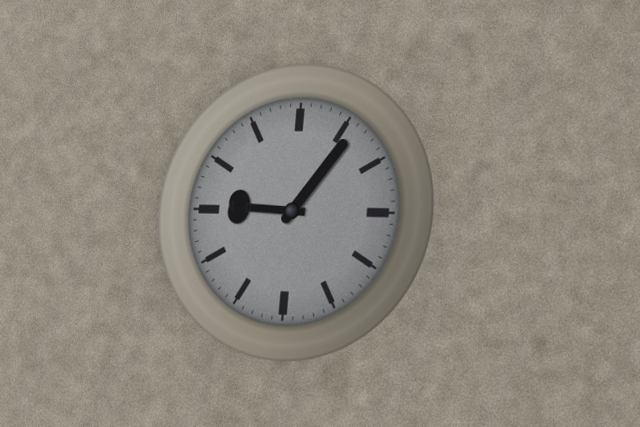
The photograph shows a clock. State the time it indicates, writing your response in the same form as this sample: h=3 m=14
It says h=9 m=6
